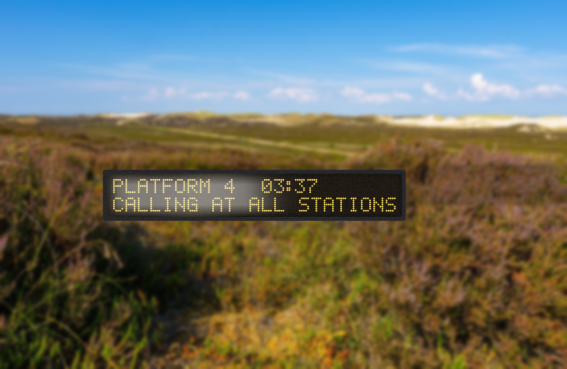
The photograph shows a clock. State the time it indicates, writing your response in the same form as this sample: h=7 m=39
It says h=3 m=37
